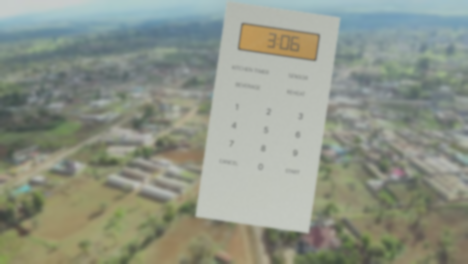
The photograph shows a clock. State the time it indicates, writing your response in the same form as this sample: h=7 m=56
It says h=3 m=6
